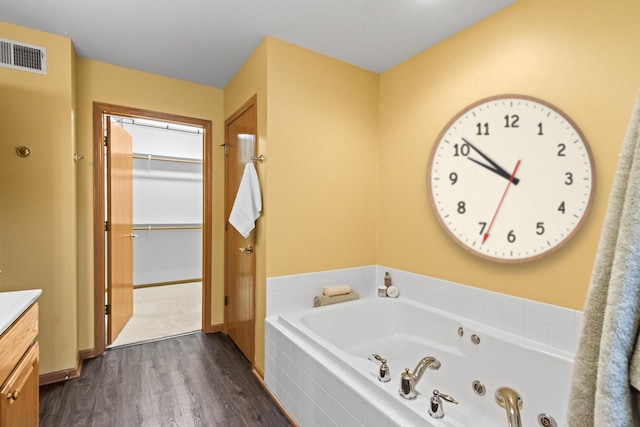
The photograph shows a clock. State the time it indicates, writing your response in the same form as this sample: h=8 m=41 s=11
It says h=9 m=51 s=34
